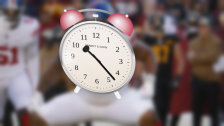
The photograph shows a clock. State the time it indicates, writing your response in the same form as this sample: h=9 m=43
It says h=10 m=23
